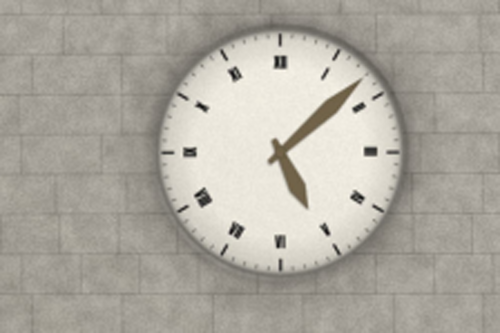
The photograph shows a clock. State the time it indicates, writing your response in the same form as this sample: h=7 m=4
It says h=5 m=8
